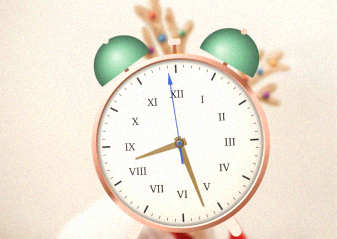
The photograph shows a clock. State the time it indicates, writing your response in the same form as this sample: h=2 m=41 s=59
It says h=8 m=26 s=59
